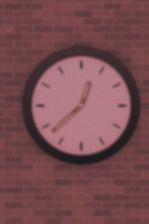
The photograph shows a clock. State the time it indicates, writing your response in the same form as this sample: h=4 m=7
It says h=12 m=38
